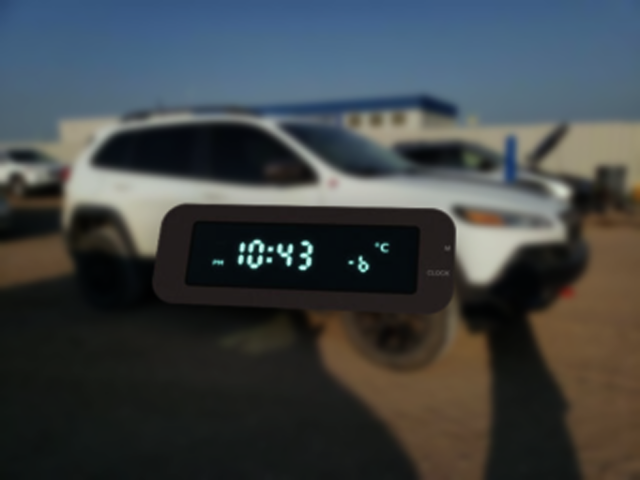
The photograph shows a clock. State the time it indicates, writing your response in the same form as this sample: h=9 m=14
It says h=10 m=43
